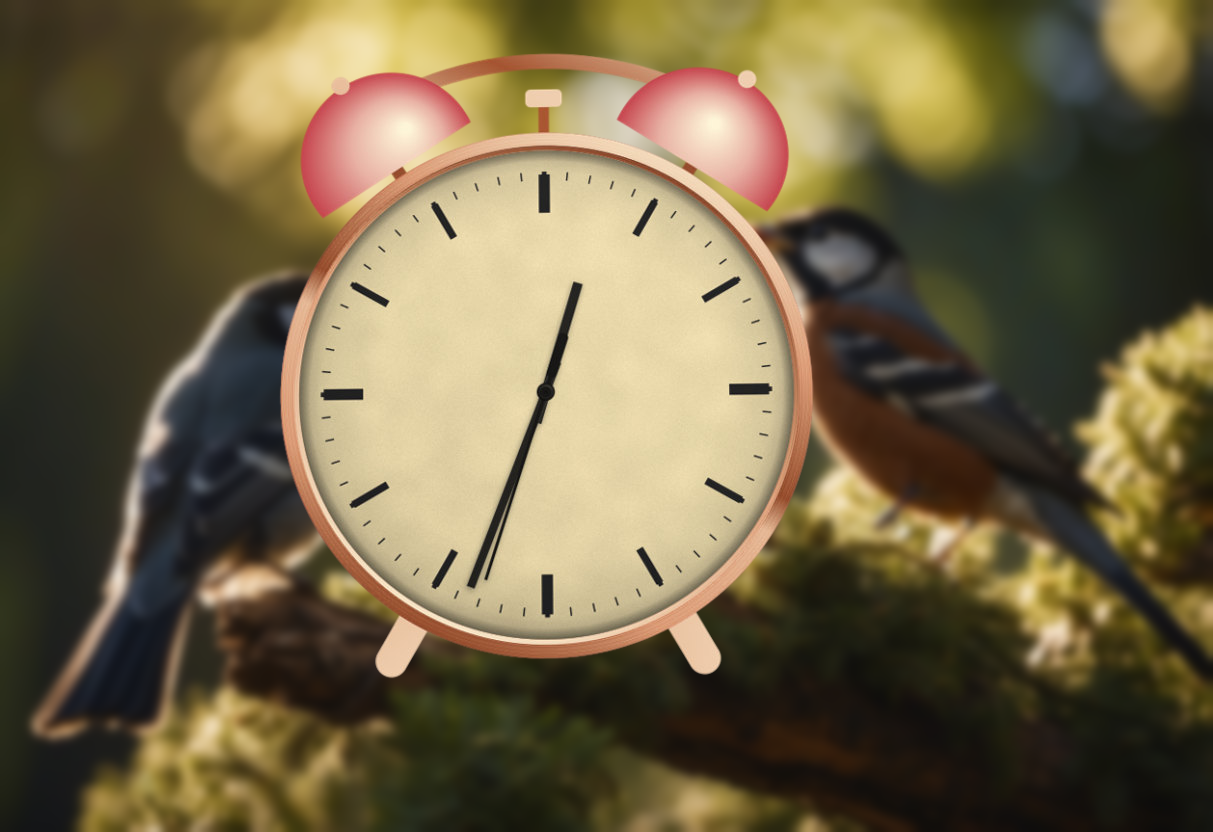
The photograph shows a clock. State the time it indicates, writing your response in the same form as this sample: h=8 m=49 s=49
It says h=12 m=33 s=33
